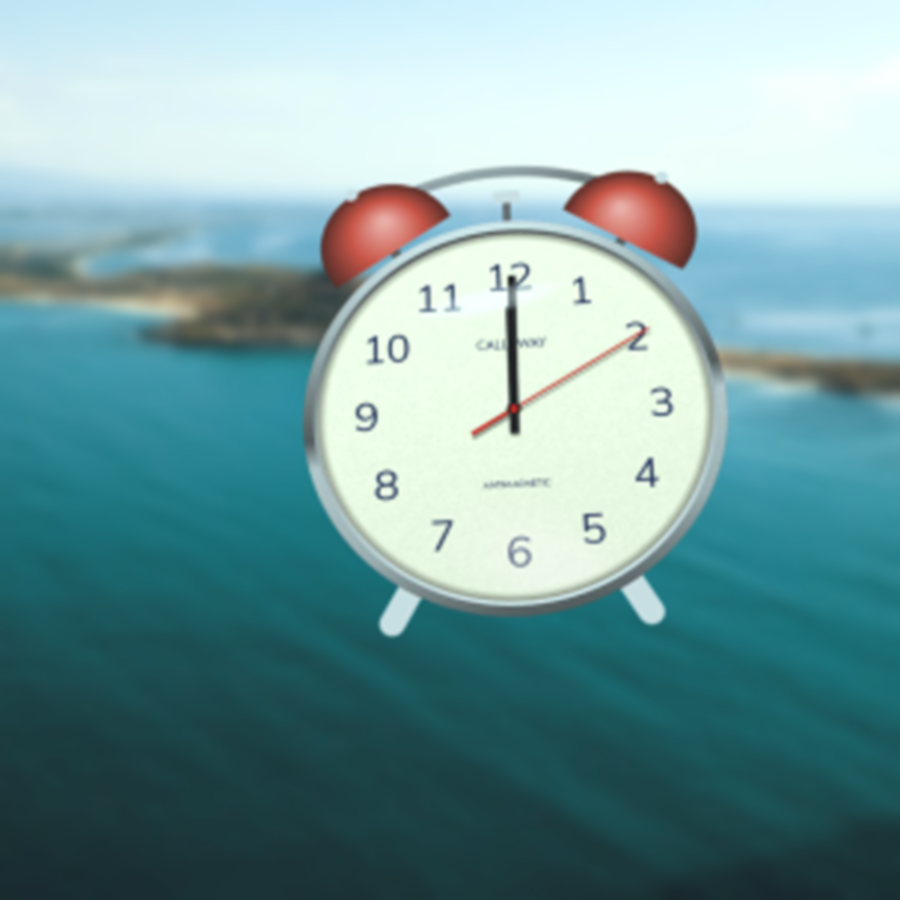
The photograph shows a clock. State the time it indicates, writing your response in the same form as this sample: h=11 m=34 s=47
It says h=12 m=0 s=10
